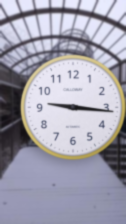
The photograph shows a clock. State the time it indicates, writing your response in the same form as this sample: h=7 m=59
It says h=9 m=16
